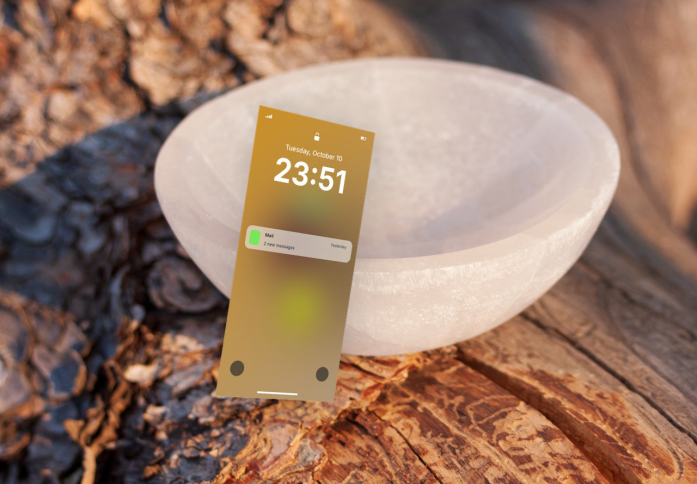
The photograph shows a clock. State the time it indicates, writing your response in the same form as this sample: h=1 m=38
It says h=23 m=51
